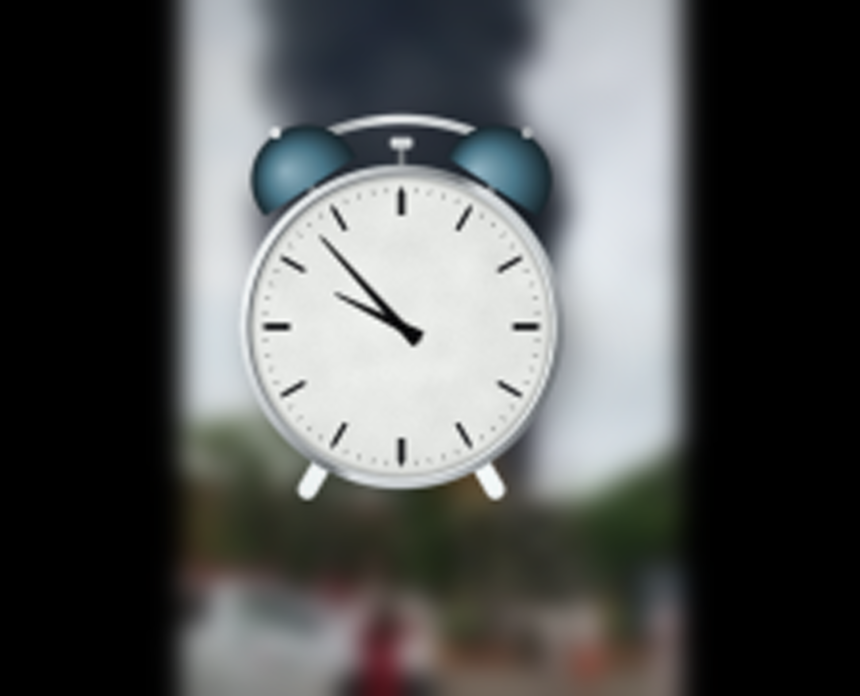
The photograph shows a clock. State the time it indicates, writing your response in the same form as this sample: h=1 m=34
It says h=9 m=53
